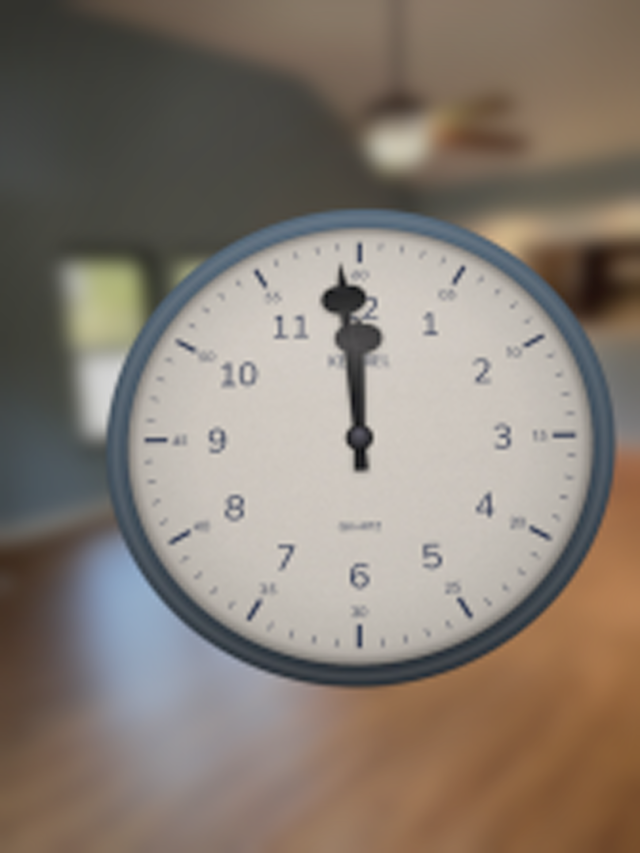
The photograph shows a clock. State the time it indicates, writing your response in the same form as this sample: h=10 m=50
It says h=11 m=59
